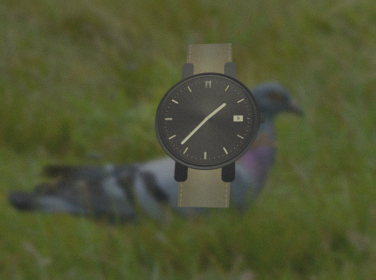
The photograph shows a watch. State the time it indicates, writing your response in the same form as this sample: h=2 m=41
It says h=1 m=37
